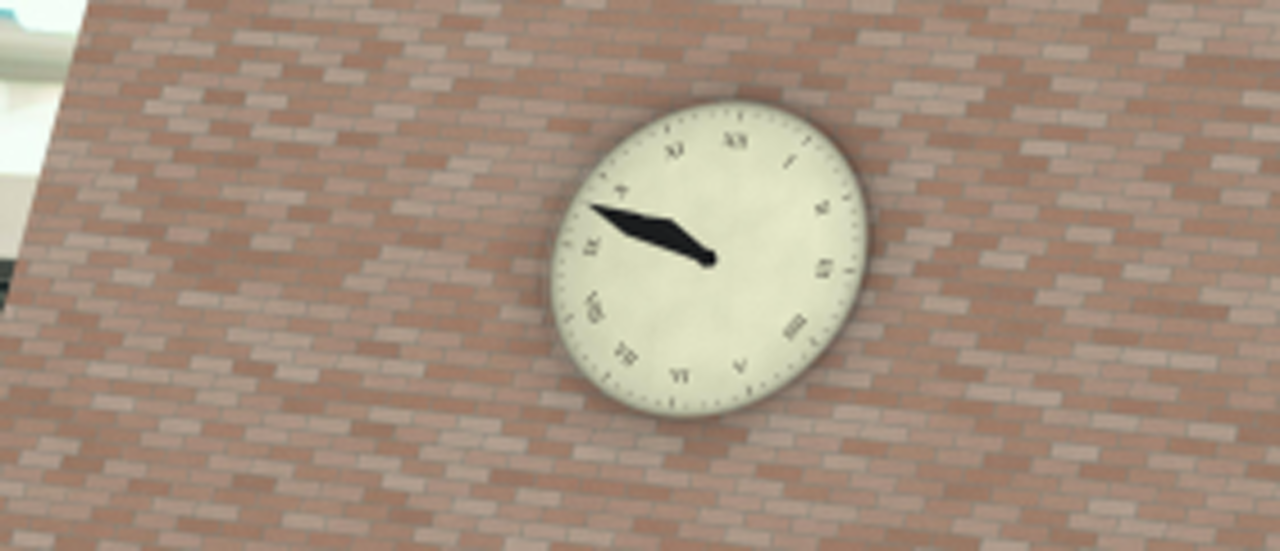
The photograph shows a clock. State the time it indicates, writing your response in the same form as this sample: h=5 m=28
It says h=9 m=48
